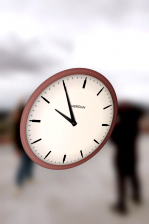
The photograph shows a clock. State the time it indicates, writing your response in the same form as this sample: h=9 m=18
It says h=9 m=55
